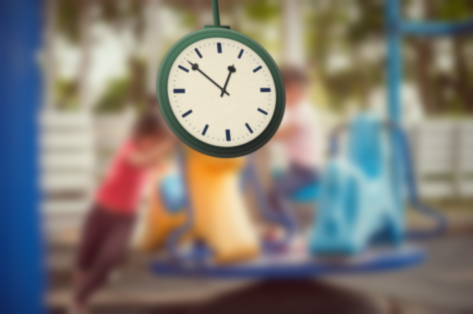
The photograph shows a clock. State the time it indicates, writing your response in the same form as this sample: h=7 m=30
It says h=12 m=52
